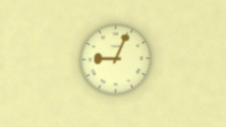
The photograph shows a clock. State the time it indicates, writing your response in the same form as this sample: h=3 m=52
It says h=9 m=4
